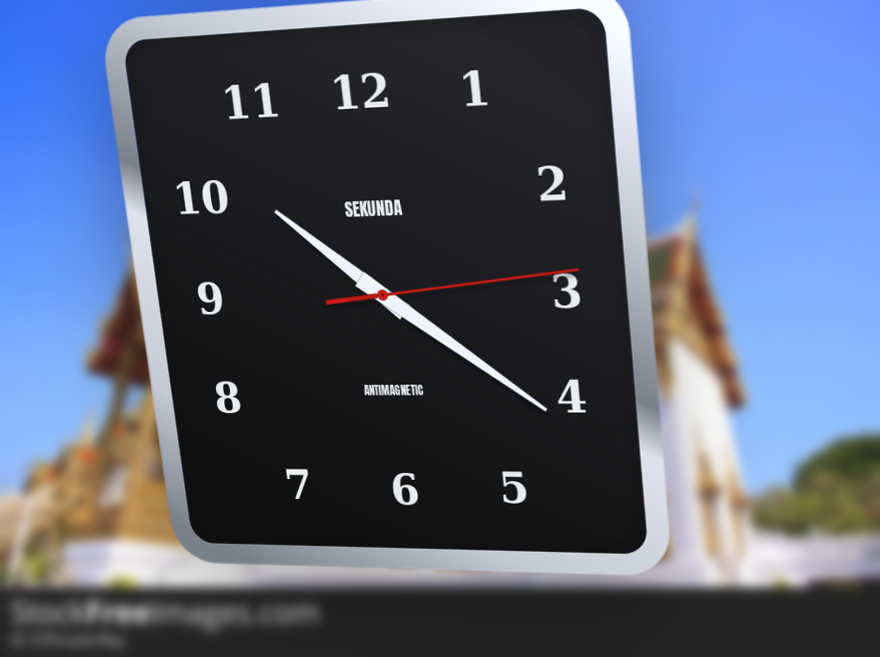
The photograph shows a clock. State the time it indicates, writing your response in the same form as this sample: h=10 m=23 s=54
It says h=10 m=21 s=14
